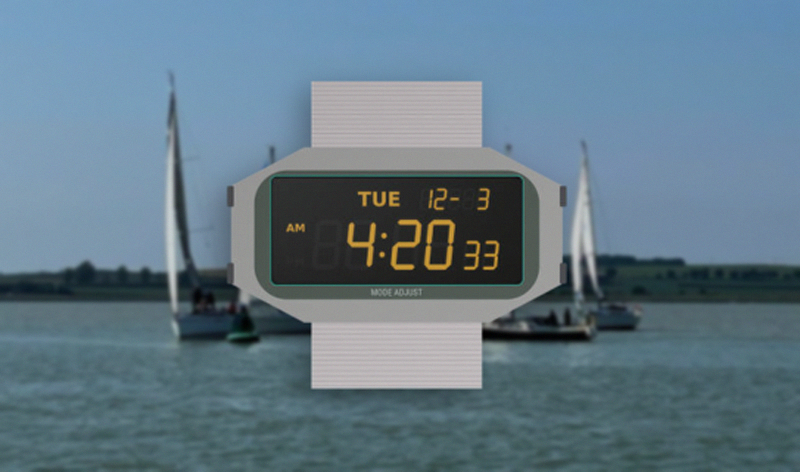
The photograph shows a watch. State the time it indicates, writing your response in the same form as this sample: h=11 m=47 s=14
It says h=4 m=20 s=33
